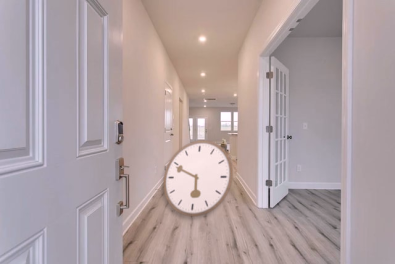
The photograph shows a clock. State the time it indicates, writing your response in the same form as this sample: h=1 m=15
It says h=5 m=49
